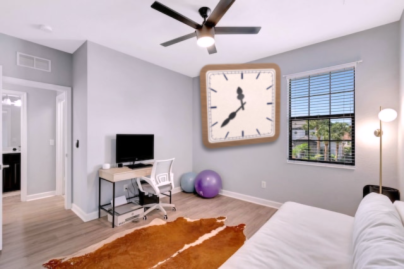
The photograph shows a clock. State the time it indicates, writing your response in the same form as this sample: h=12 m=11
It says h=11 m=38
